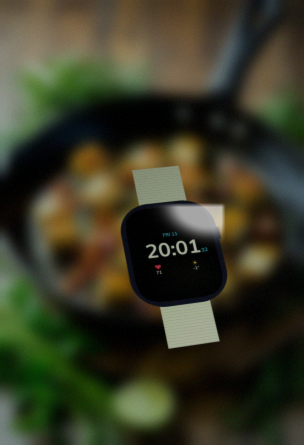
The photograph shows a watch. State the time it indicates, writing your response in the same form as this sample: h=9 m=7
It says h=20 m=1
